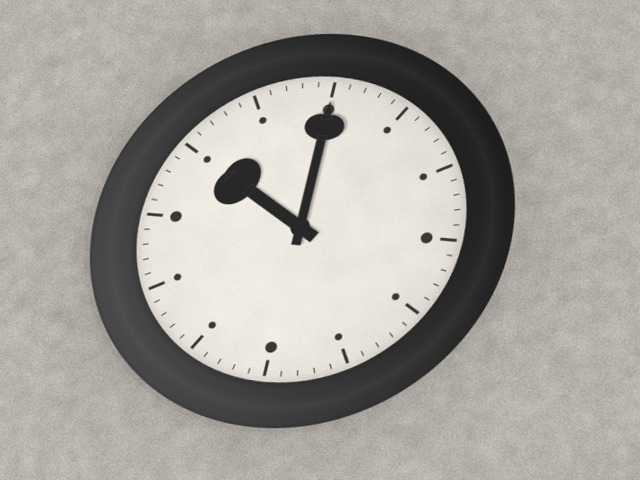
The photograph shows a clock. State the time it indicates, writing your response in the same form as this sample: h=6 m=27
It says h=10 m=0
